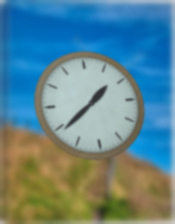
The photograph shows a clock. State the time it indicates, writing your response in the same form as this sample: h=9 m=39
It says h=1 m=39
